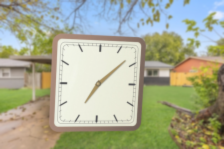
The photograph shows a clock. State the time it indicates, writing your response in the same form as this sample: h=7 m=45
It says h=7 m=8
